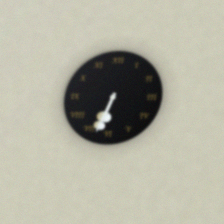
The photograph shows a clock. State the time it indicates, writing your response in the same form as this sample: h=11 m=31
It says h=6 m=33
